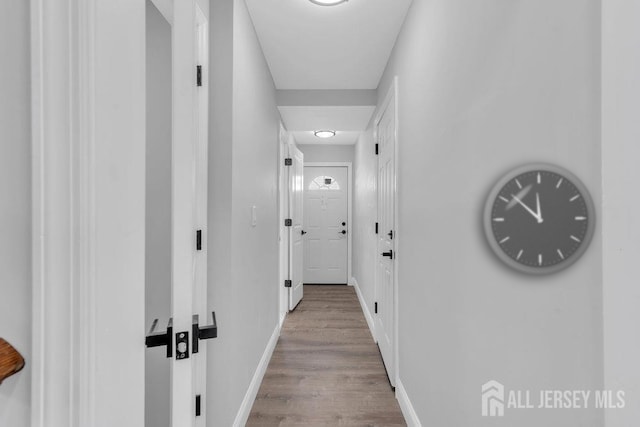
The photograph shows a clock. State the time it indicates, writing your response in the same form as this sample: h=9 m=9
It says h=11 m=52
